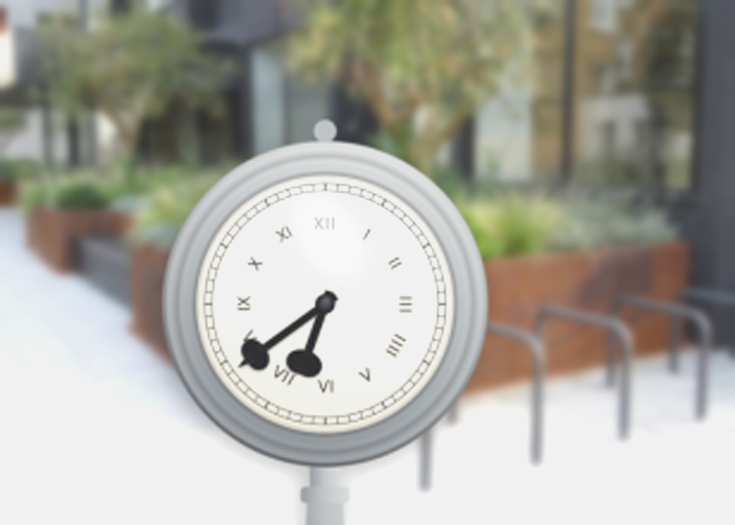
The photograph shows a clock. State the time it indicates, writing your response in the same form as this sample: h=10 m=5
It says h=6 m=39
